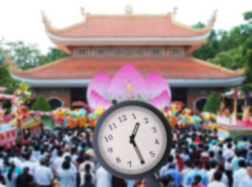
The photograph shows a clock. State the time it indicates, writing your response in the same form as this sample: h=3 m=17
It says h=1 m=30
